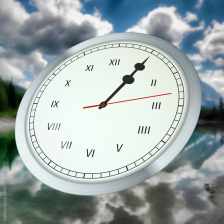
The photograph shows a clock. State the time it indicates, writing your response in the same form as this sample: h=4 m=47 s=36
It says h=1 m=5 s=13
